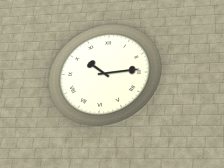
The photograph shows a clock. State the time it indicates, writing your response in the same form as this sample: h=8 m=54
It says h=10 m=14
